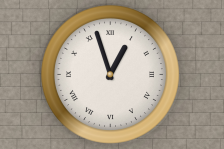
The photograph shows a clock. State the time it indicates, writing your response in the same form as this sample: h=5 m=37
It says h=12 m=57
